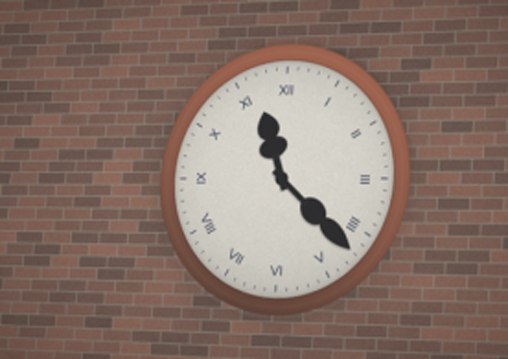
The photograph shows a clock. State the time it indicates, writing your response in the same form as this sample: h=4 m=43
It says h=11 m=22
